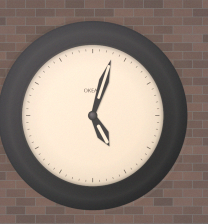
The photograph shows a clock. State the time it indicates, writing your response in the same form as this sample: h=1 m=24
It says h=5 m=3
